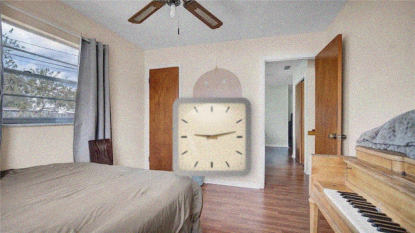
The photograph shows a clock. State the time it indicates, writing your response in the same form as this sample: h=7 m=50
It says h=9 m=13
